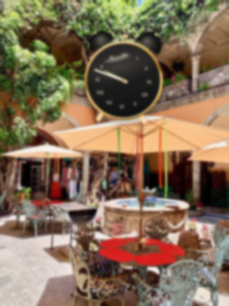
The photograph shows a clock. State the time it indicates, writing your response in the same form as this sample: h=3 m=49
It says h=9 m=48
